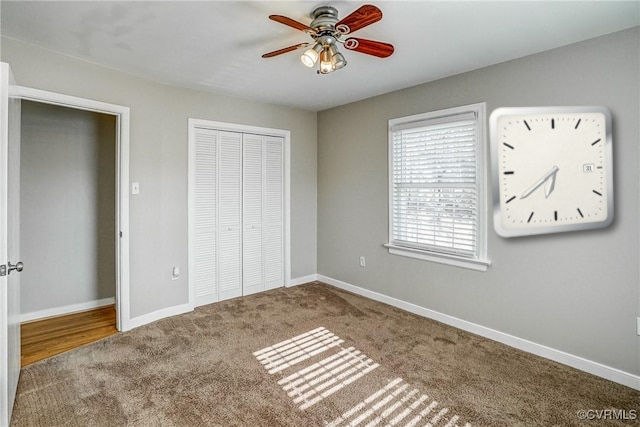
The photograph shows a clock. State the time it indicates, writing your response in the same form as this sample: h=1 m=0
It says h=6 m=39
